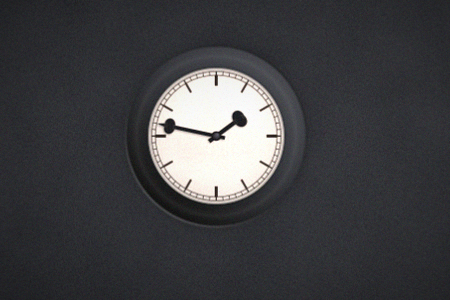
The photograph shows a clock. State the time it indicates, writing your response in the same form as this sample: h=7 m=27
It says h=1 m=47
